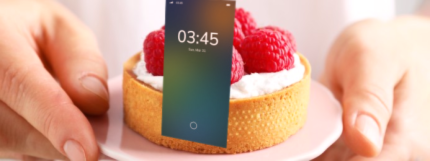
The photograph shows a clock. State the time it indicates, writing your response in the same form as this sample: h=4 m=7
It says h=3 m=45
